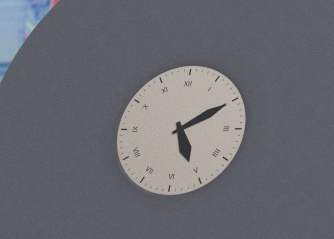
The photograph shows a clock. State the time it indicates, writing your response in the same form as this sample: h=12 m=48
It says h=5 m=10
